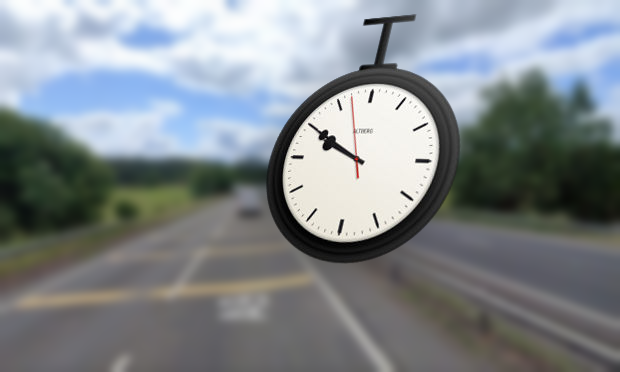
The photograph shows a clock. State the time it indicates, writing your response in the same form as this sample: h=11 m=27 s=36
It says h=9 m=49 s=57
